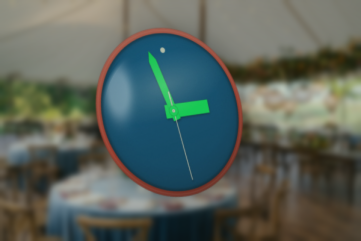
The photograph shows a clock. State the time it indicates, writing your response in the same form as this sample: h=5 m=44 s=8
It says h=2 m=57 s=29
